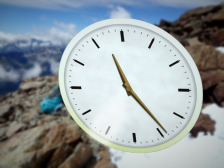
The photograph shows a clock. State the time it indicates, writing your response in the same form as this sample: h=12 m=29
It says h=11 m=24
